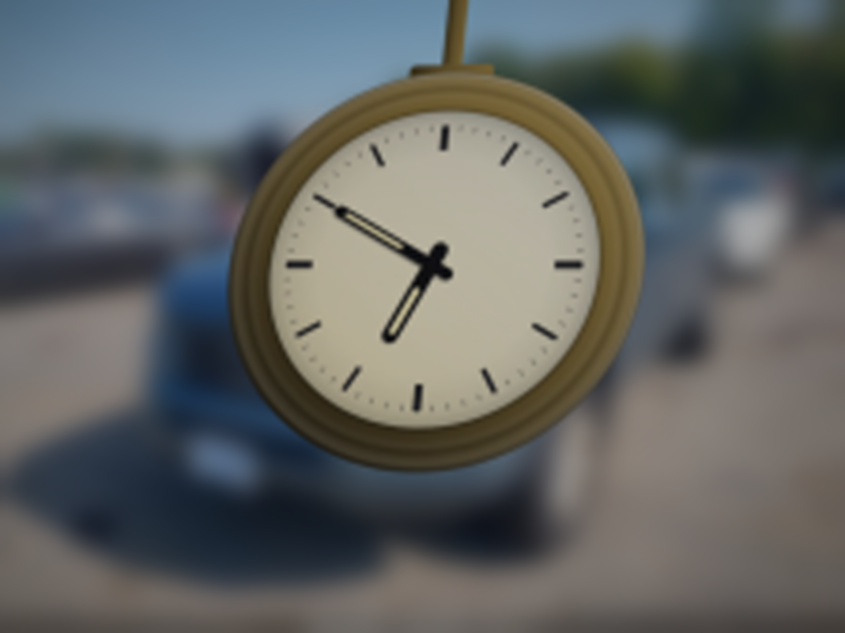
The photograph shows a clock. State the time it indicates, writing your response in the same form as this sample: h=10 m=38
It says h=6 m=50
